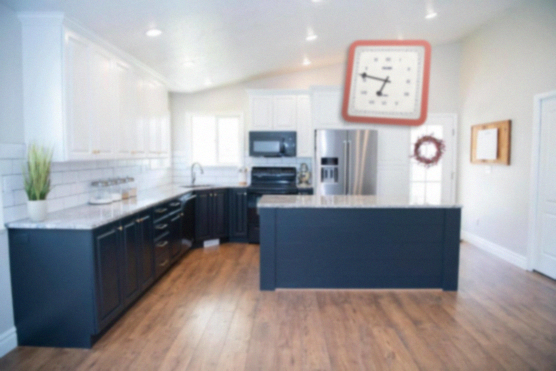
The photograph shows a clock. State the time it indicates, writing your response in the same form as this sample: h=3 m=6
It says h=6 m=47
